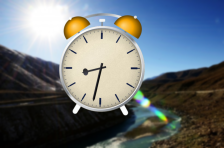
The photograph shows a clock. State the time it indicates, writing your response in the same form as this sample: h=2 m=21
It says h=8 m=32
